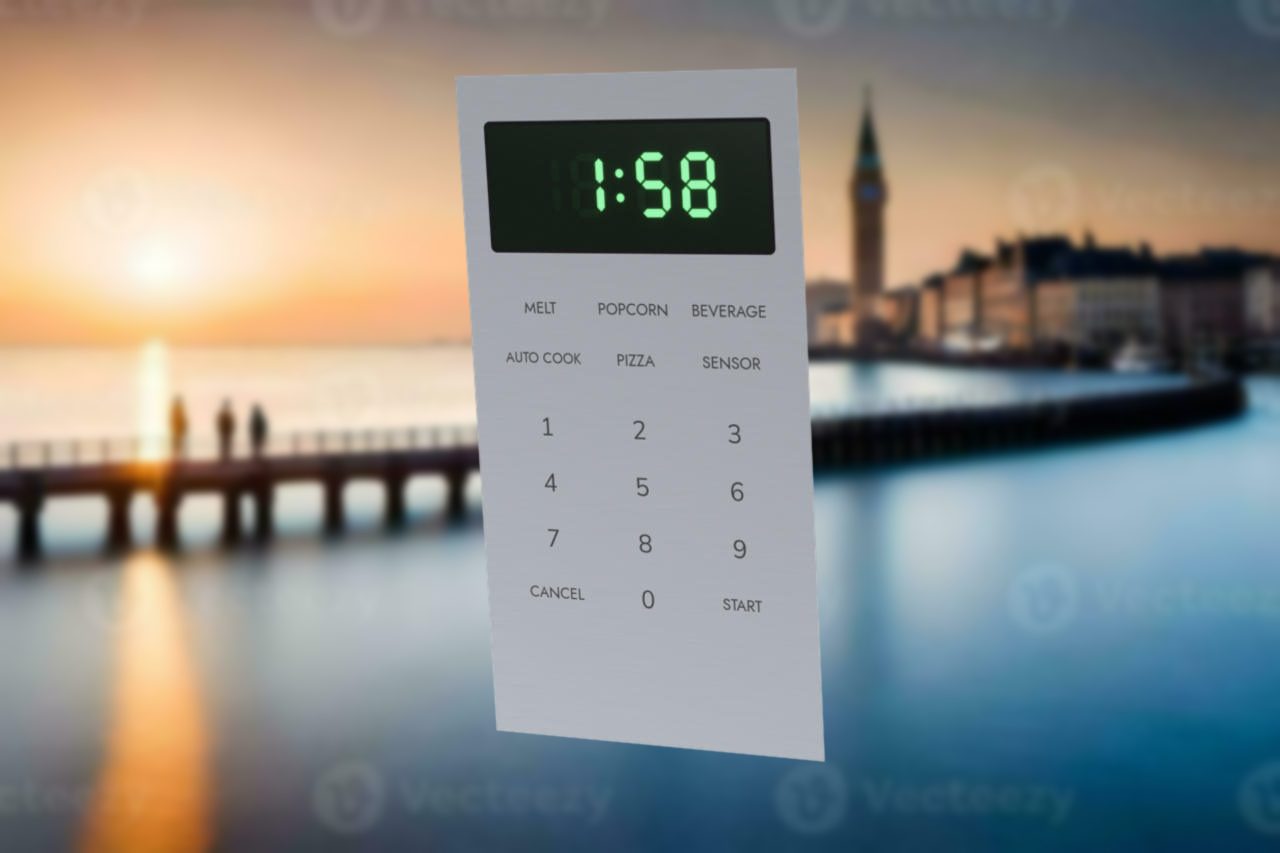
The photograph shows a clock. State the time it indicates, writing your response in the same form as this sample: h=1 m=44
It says h=1 m=58
